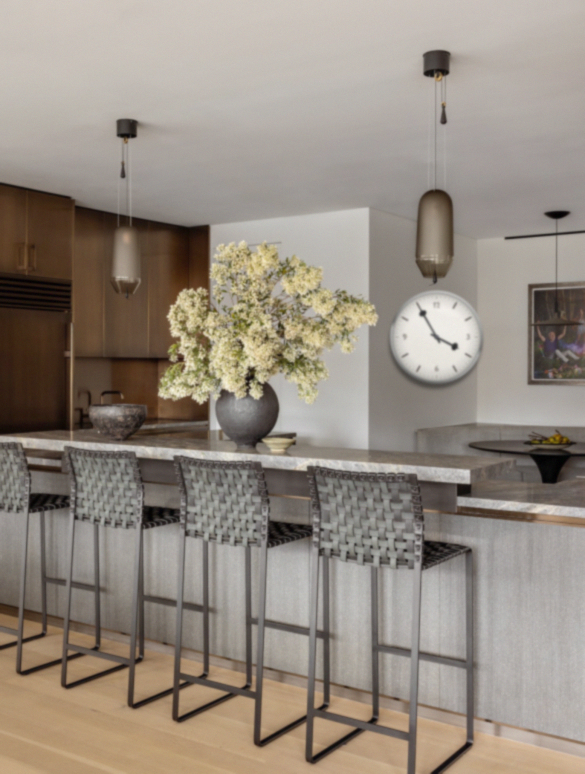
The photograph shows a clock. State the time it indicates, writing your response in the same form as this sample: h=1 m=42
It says h=3 m=55
